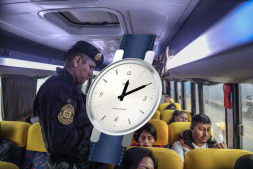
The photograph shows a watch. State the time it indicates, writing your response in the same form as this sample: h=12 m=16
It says h=12 m=10
